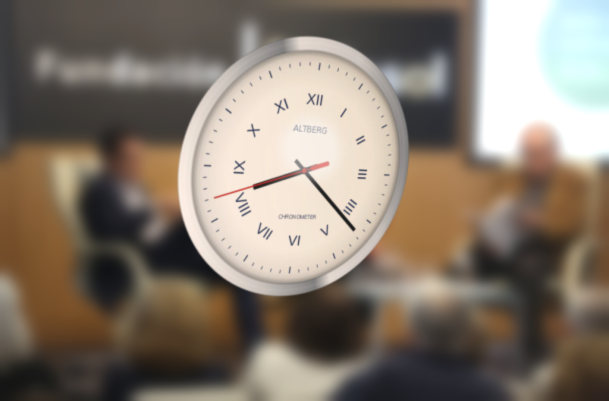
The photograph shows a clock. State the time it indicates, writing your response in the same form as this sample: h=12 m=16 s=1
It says h=8 m=21 s=42
